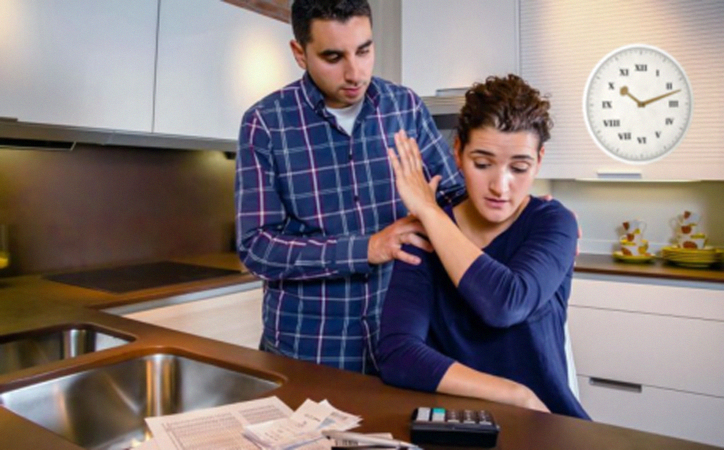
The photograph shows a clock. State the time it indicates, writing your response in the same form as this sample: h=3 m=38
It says h=10 m=12
